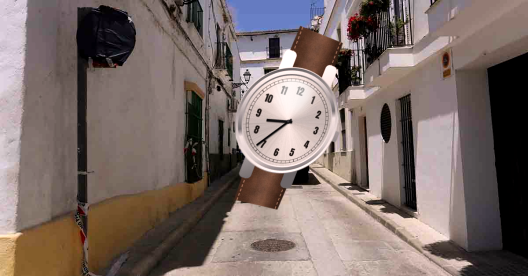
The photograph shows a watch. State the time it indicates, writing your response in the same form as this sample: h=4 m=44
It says h=8 m=36
